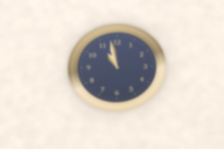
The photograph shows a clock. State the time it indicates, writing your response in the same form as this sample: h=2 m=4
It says h=10 m=58
